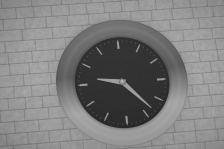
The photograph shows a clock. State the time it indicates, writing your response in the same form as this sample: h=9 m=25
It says h=9 m=23
